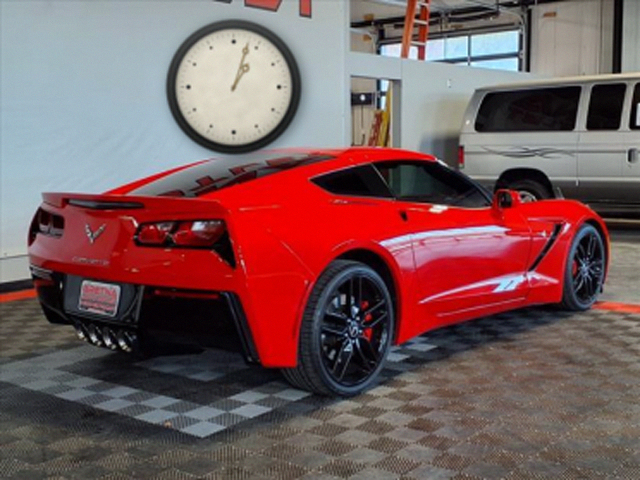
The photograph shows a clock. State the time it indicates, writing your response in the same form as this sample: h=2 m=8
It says h=1 m=3
